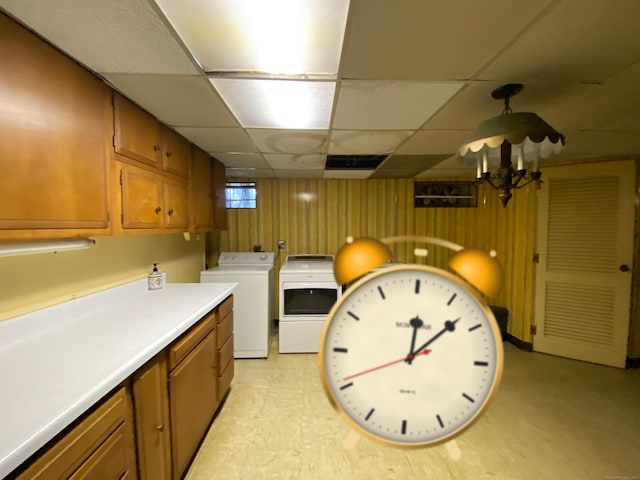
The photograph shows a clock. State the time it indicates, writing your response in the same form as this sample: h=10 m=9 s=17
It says h=12 m=7 s=41
